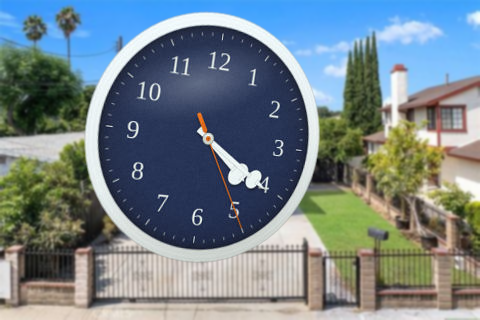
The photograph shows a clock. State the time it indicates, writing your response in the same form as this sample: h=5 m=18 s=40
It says h=4 m=20 s=25
